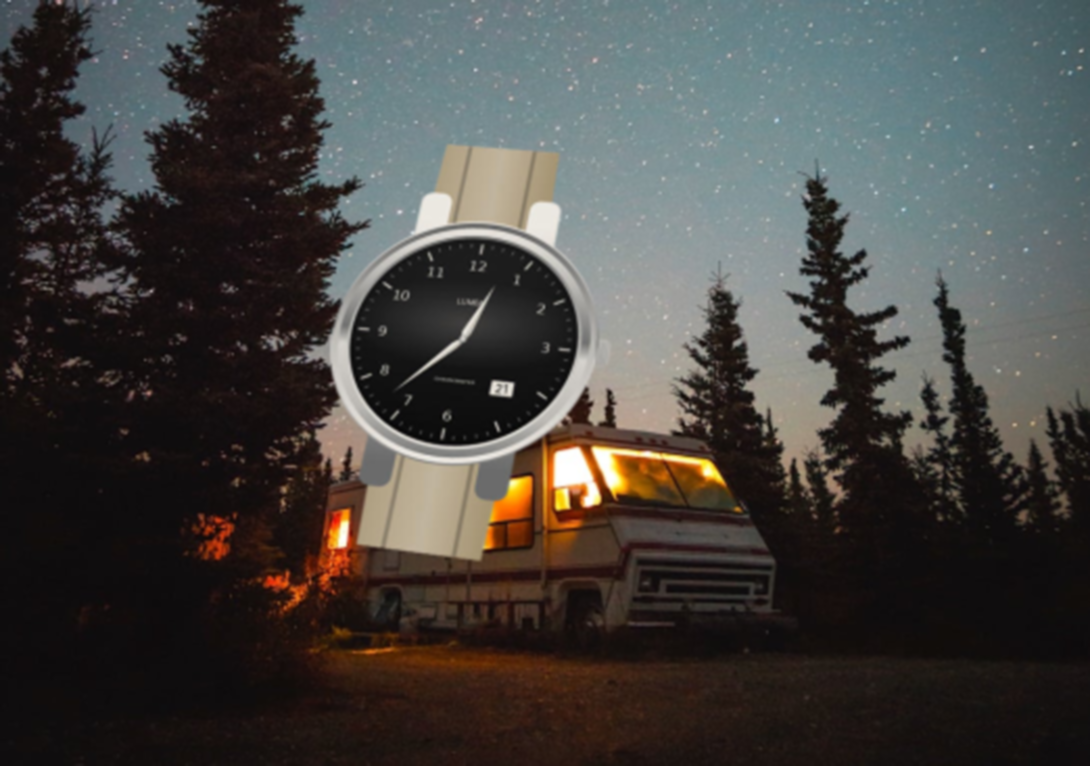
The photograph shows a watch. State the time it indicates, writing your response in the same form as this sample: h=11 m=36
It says h=12 m=37
